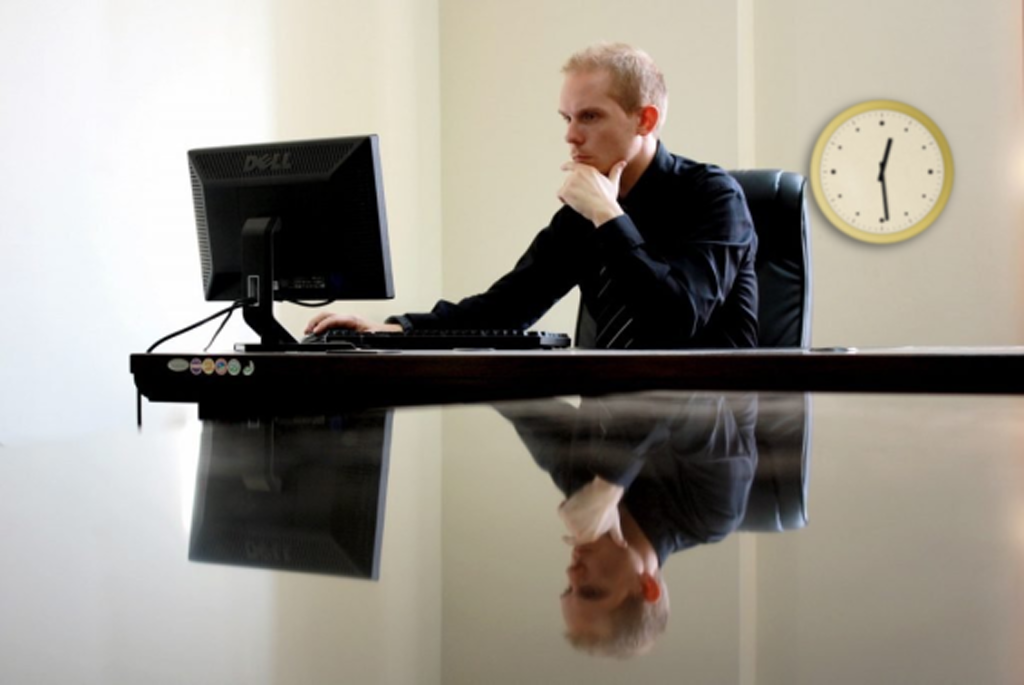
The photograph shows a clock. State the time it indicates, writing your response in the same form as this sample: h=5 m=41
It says h=12 m=29
